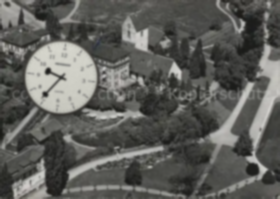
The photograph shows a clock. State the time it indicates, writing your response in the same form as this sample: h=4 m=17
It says h=9 m=36
